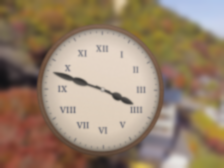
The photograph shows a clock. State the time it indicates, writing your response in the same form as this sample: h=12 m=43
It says h=3 m=48
